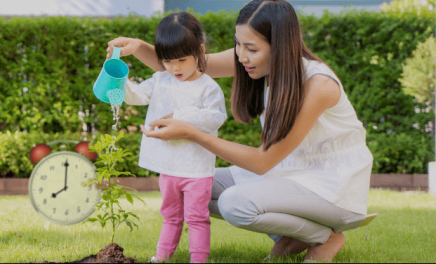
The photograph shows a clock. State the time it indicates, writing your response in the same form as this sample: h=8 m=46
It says h=8 m=1
